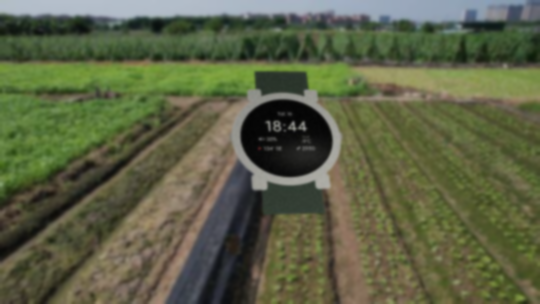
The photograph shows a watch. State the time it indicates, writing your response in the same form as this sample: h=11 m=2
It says h=18 m=44
